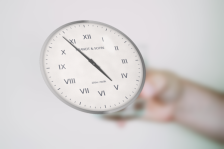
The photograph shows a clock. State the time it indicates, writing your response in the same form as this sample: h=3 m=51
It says h=4 m=54
